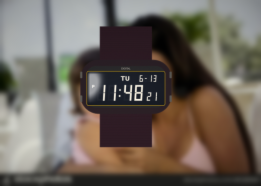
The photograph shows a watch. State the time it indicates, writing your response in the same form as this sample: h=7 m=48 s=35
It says h=11 m=48 s=21
